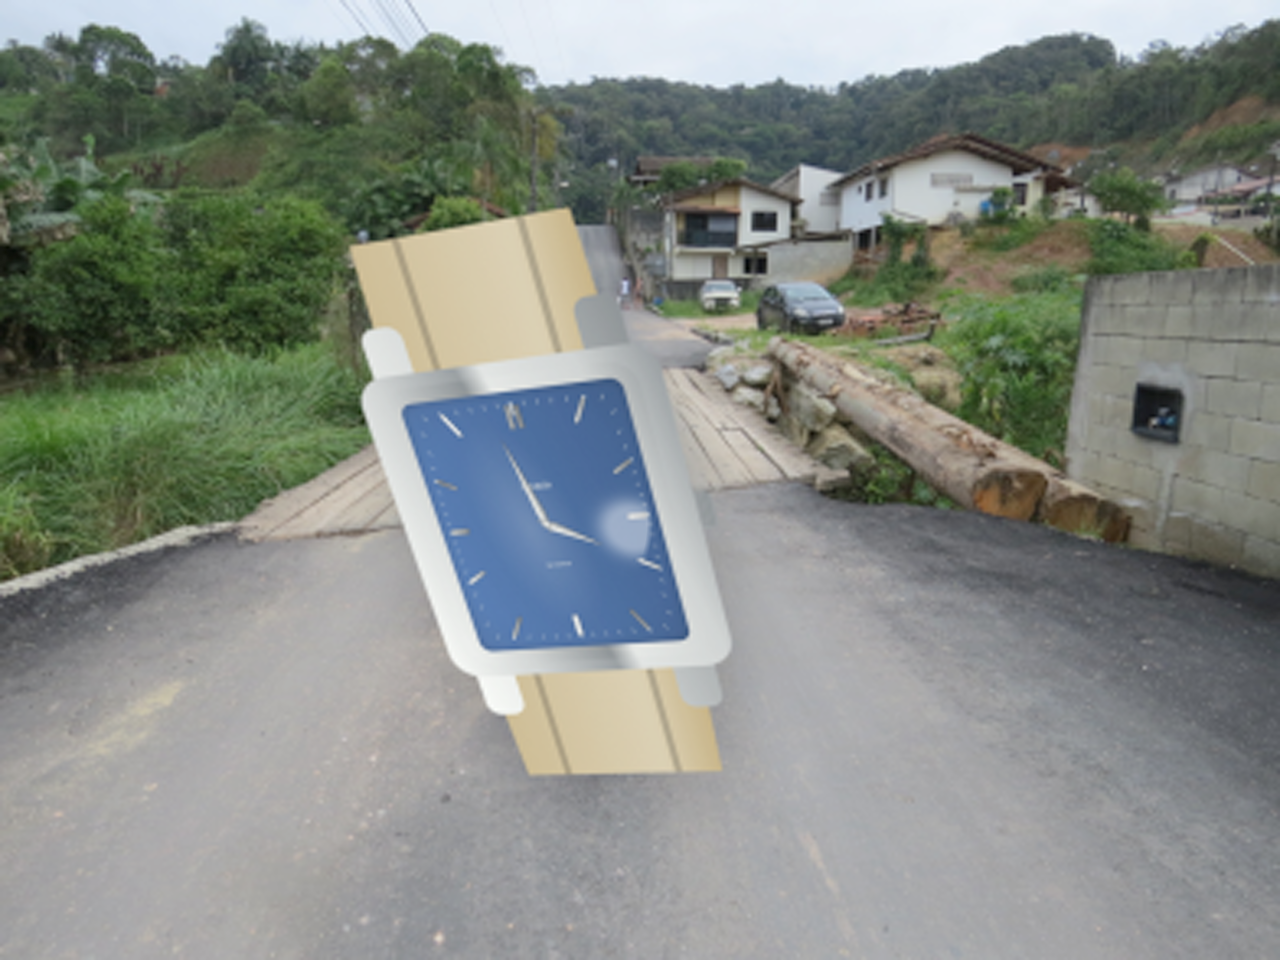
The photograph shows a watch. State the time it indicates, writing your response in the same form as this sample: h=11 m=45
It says h=3 m=58
